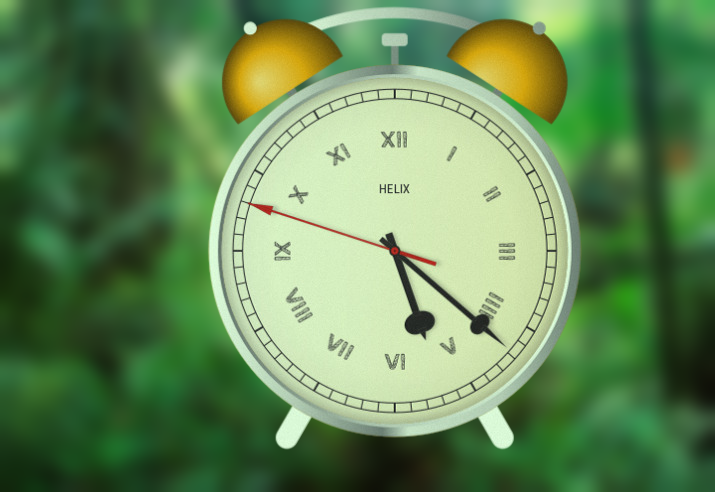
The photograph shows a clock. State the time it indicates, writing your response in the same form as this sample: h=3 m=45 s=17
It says h=5 m=21 s=48
